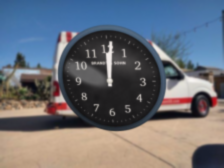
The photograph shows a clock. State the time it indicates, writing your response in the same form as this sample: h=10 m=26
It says h=12 m=1
